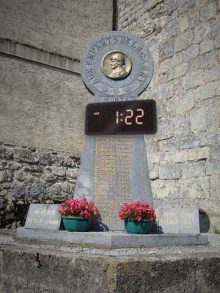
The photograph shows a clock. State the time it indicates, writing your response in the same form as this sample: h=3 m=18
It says h=1 m=22
